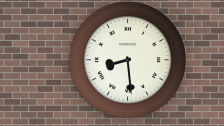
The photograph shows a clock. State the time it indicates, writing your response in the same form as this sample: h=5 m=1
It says h=8 m=29
